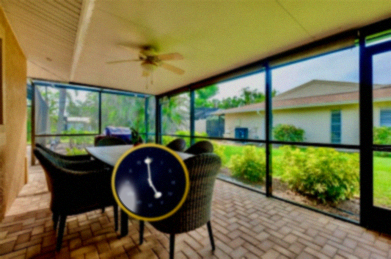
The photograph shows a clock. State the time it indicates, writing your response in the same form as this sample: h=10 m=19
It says h=4 m=59
